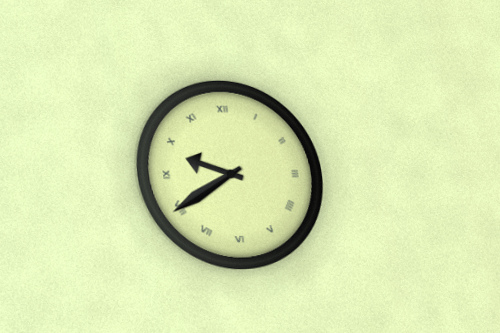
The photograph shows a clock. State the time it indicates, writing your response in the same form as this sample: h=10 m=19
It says h=9 m=40
